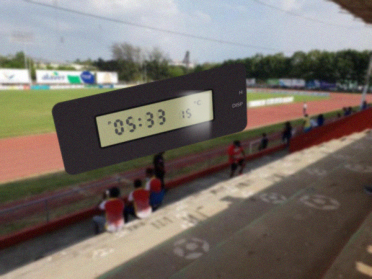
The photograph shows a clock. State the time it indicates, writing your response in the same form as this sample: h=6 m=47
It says h=5 m=33
